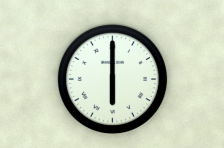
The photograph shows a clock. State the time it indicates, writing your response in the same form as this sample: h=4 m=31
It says h=6 m=0
